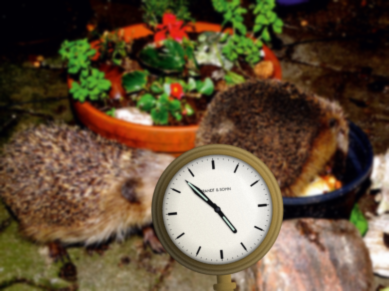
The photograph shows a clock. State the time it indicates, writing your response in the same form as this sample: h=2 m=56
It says h=4 m=53
